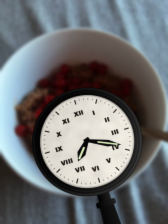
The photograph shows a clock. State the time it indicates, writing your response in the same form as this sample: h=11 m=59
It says h=7 m=19
